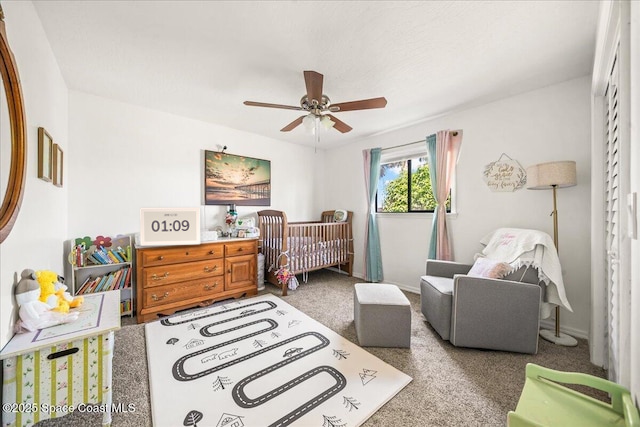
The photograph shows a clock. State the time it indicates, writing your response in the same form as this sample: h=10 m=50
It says h=1 m=9
